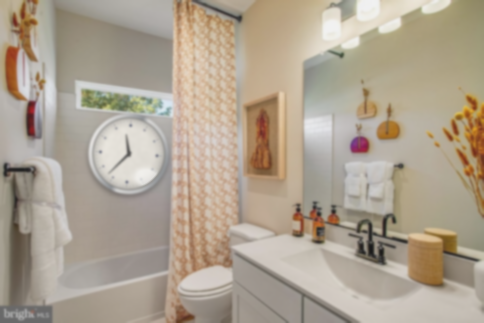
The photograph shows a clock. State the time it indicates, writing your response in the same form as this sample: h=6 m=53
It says h=11 m=37
